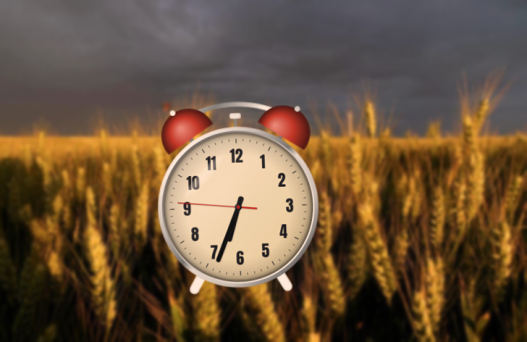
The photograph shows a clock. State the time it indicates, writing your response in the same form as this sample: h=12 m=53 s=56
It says h=6 m=33 s=46
